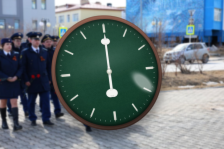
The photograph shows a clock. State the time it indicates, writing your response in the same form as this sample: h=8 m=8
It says h=6 m=0
